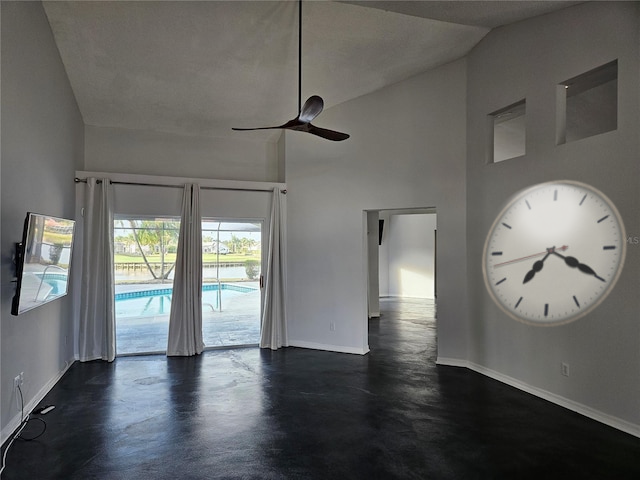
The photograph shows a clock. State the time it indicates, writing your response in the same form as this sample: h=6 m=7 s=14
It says h=7 m=19 s=43
